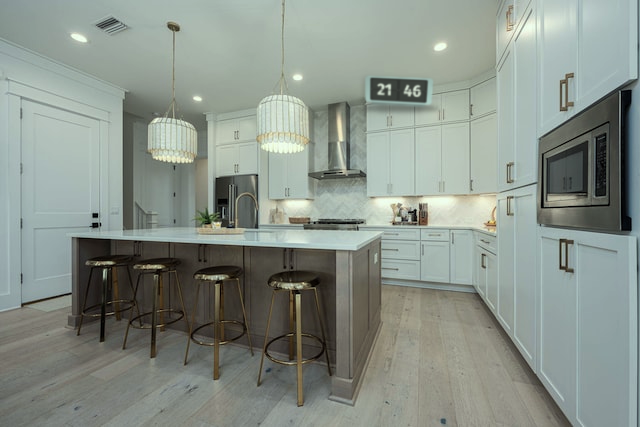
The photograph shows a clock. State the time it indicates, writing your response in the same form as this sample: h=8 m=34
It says h=21 m=46
